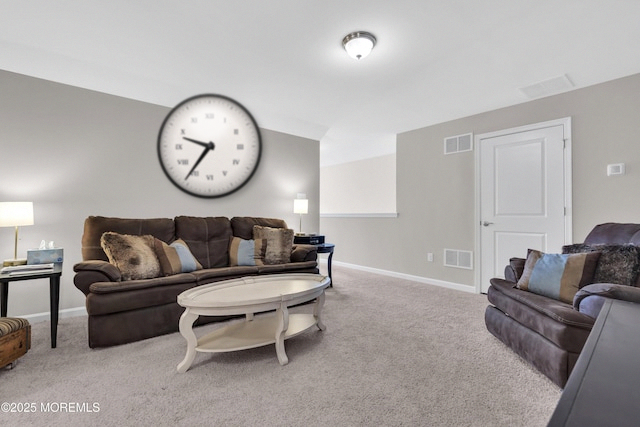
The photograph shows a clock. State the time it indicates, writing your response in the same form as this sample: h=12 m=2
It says h=9 m=36
